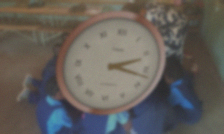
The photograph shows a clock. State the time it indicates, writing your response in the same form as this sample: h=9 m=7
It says h=2 m=17
